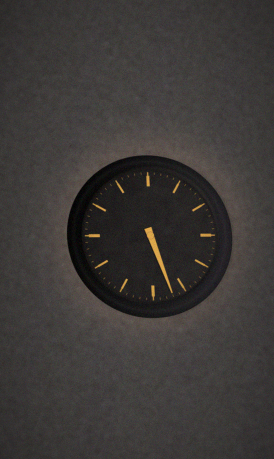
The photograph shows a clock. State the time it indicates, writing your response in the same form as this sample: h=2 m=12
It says h=5 m=27
